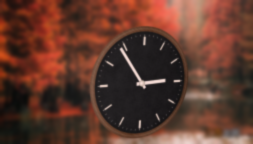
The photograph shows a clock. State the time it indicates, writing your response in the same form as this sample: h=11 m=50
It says h=2 m=54
